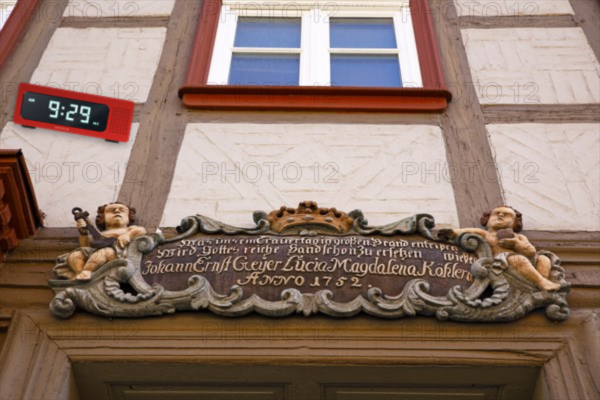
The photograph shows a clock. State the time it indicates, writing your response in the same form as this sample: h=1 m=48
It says h=9 m=29
